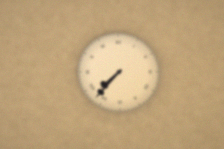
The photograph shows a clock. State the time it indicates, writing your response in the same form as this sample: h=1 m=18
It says h=7 m=37
